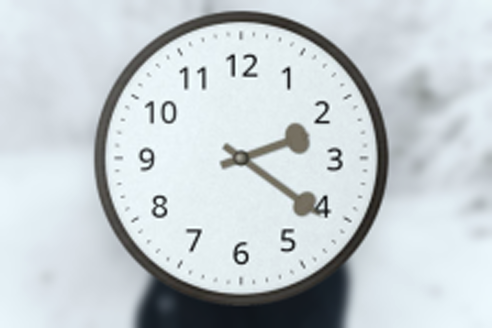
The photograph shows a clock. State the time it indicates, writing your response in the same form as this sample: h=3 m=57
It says h=2 m=21
